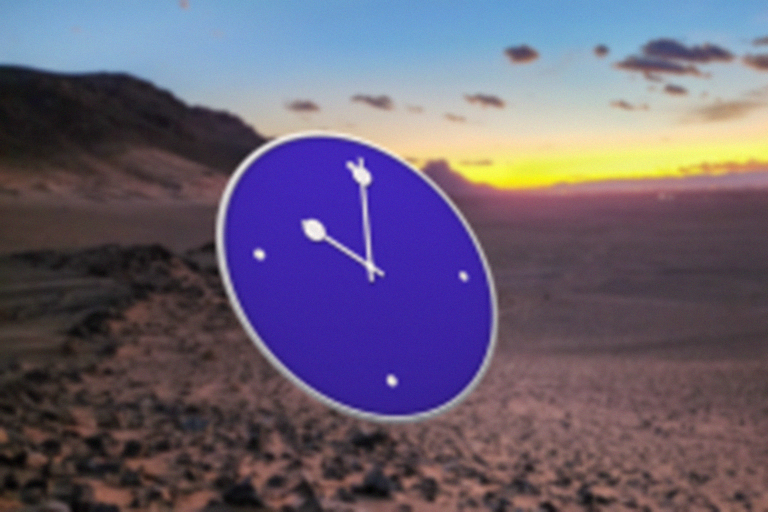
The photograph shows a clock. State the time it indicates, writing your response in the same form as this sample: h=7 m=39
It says h=10 m=1
